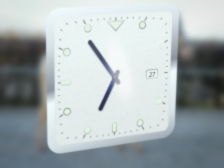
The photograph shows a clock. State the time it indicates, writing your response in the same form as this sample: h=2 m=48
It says h=6 m=54
